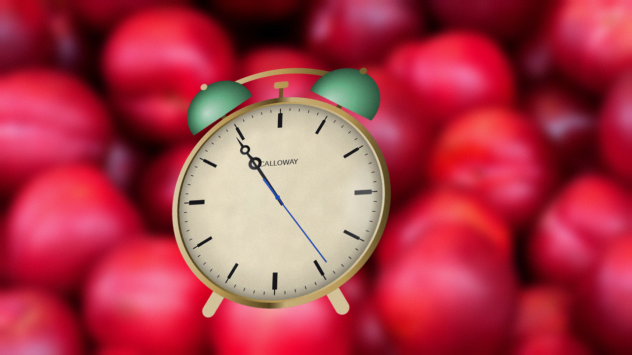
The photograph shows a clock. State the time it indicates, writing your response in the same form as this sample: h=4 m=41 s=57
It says h=10 m=54 s=24
